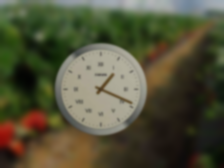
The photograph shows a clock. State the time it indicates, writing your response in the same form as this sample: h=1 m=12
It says h=1 m=19
